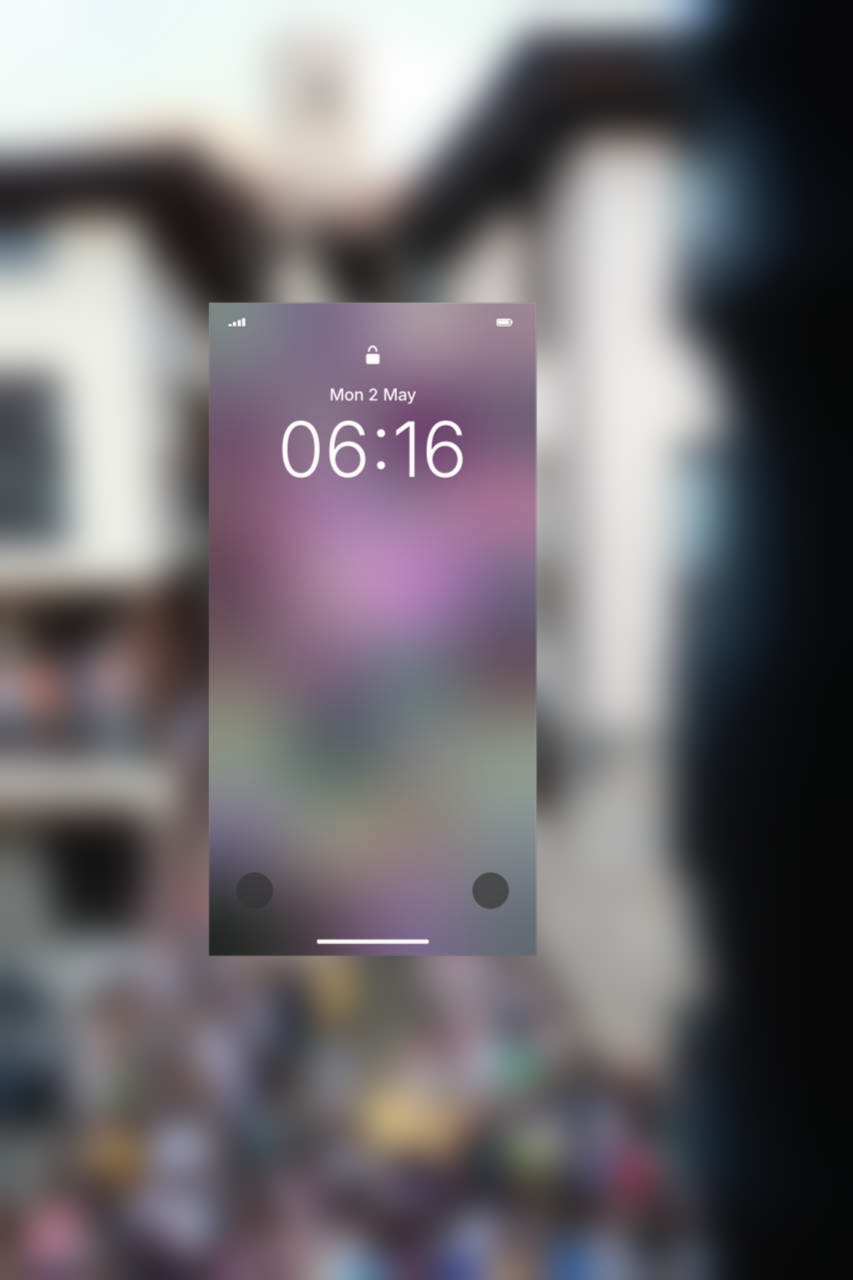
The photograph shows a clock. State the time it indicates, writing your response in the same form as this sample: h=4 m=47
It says h=6 m=16
